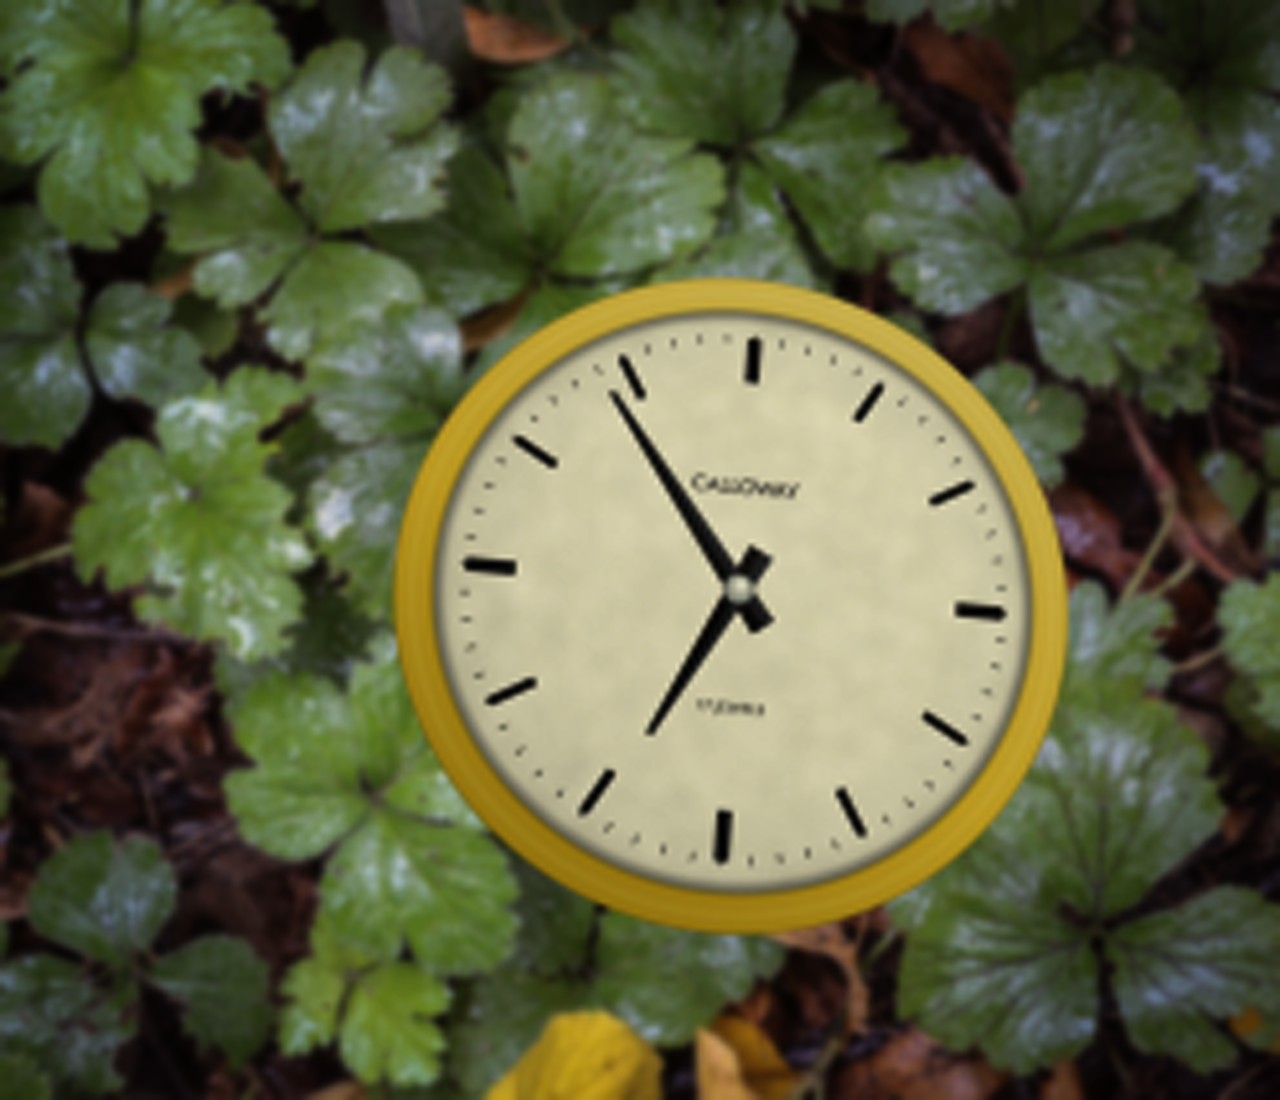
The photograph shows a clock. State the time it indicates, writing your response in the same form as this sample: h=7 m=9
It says h=6 m=54
